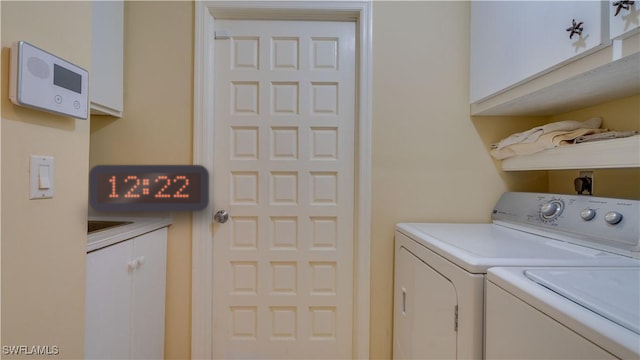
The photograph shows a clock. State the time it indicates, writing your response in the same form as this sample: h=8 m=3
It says h=12 m=22
